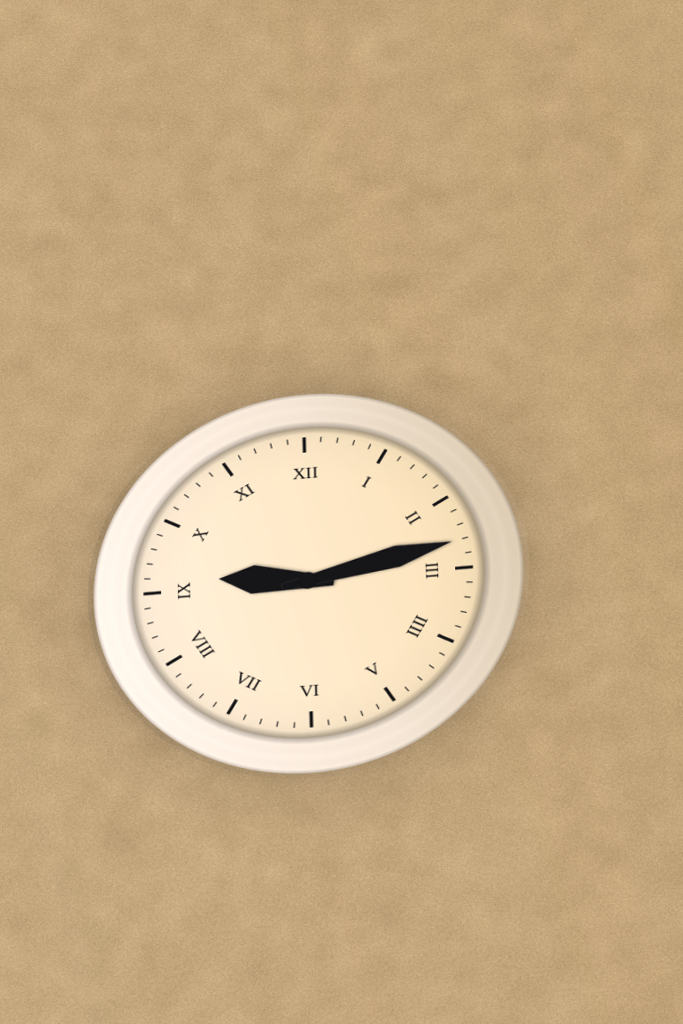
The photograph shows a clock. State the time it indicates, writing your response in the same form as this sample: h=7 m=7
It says h=9 m=13
